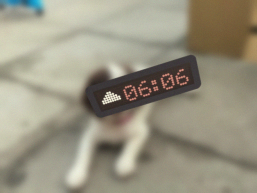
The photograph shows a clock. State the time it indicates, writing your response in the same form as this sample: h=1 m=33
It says h=6 m=6
